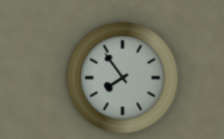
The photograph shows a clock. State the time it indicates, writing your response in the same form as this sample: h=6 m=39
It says h=7 m=54
